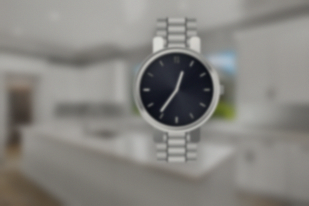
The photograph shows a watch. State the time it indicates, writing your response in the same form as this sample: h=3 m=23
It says h=12 m=36
